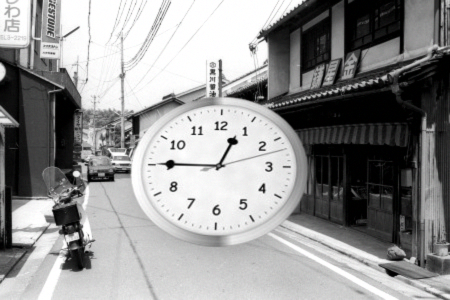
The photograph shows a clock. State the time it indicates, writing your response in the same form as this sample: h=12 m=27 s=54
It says h=12 m=45 s=12
